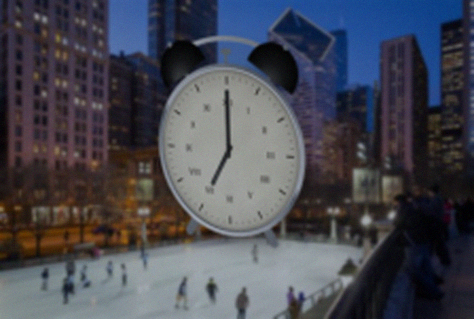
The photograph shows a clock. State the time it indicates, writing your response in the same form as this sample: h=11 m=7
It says h=7 m=0
